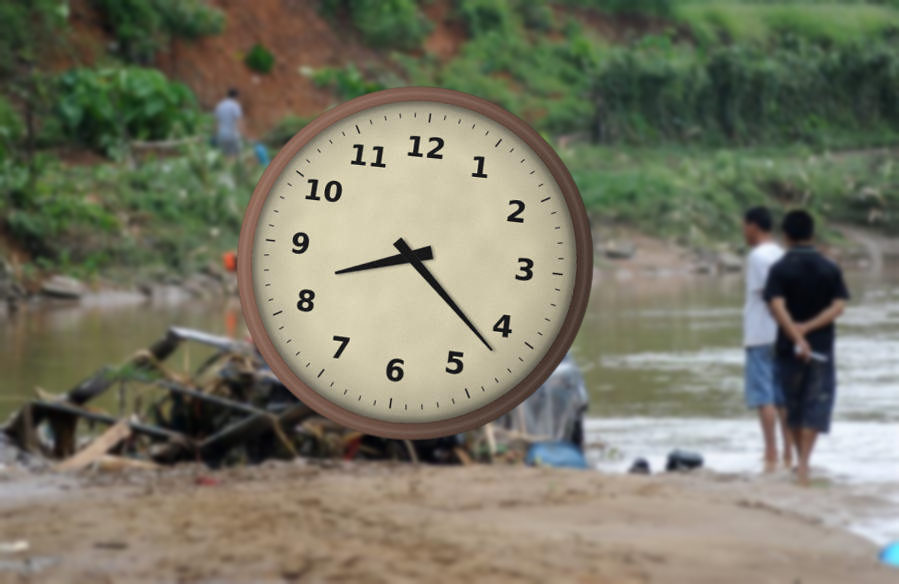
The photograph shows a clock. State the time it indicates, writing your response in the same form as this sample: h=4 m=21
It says h=8 m=22
